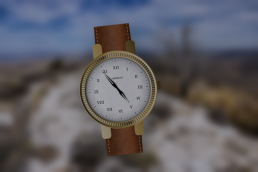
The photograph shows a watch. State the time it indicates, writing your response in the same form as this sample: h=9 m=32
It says h=4 m=54
